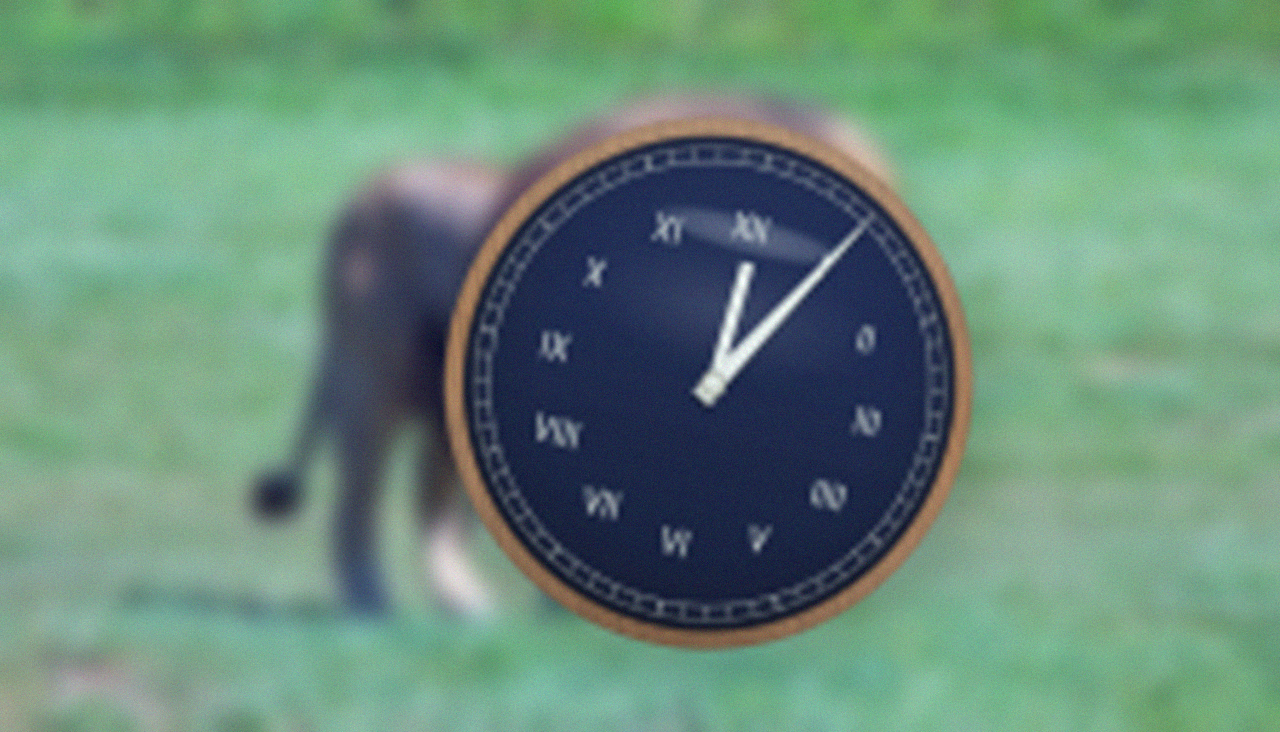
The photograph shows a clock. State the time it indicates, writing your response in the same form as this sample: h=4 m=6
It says h=12 m=5
